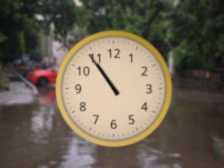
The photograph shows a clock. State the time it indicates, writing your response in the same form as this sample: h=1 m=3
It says h=10 m=54
